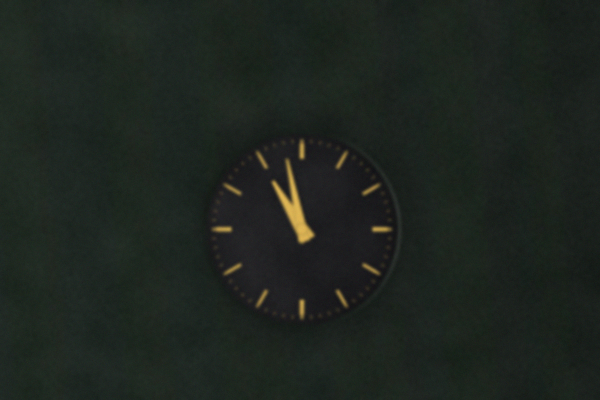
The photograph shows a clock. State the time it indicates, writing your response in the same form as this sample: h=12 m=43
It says h=10 m=58
